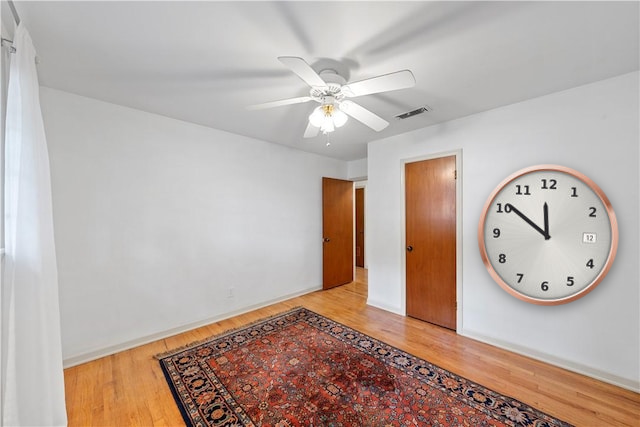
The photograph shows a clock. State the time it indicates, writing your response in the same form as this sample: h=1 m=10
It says h=11 m=51
